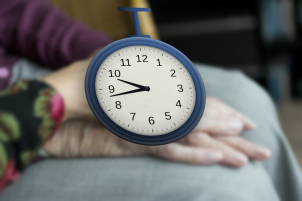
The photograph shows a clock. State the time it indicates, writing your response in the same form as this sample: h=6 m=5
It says h=9 m=43
